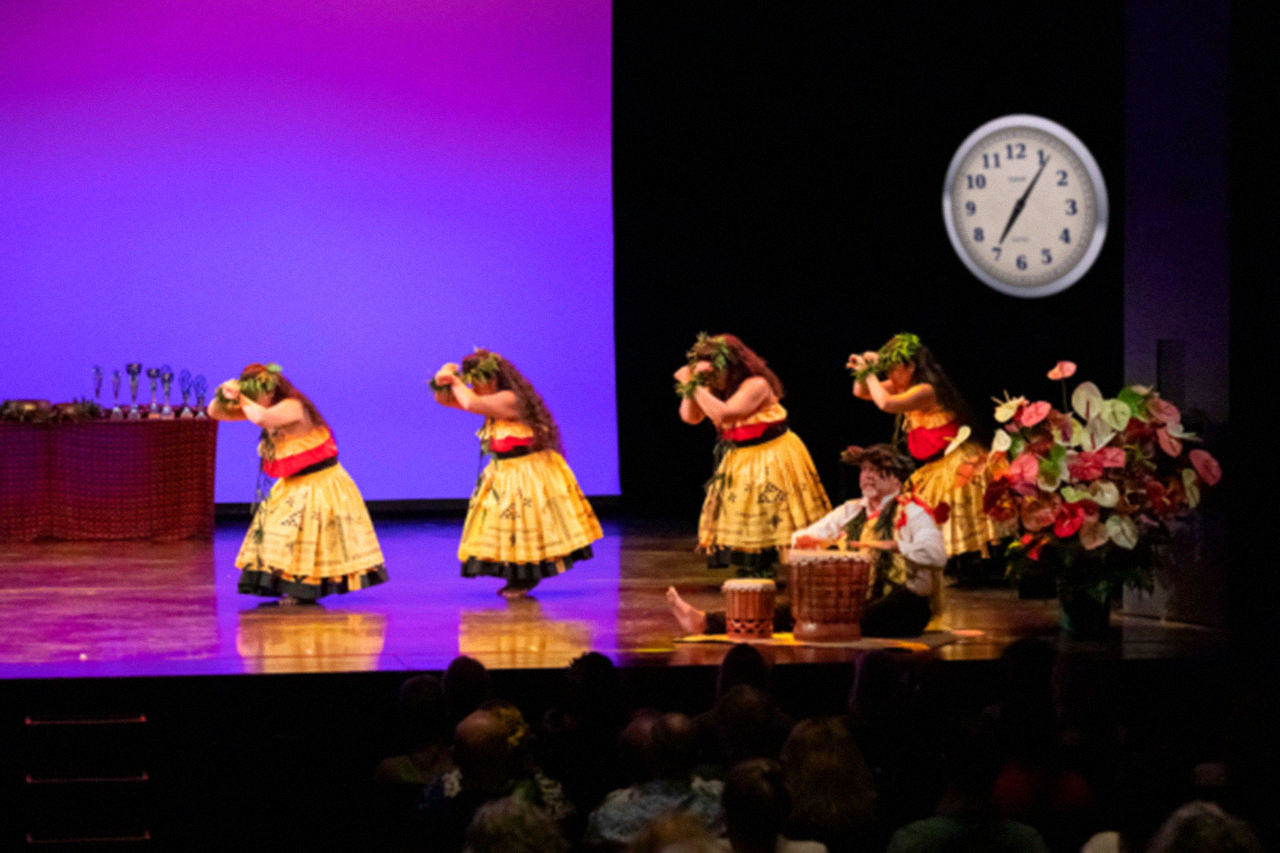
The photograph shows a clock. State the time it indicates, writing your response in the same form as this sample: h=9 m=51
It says h=7 m=6
